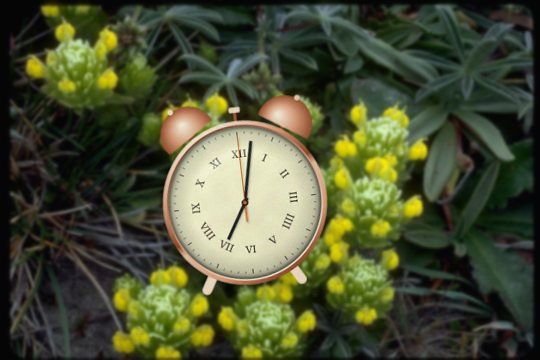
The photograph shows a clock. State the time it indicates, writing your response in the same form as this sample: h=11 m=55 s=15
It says h=7 m=2 s=0
